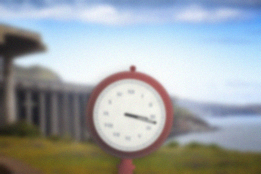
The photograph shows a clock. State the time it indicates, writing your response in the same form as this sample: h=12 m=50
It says h=3 m=17
